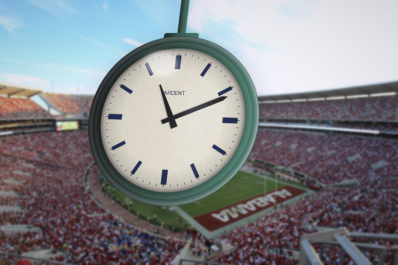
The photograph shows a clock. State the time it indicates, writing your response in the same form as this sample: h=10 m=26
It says h=11 m=11
